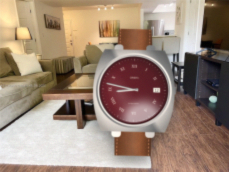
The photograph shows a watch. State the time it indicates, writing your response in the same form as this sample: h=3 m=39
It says h=8 m=47
